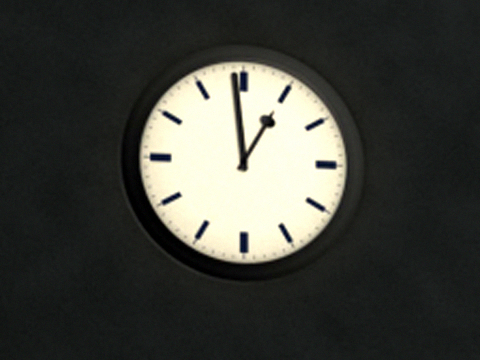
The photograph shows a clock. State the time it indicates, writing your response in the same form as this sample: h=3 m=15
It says h=12 m=59
